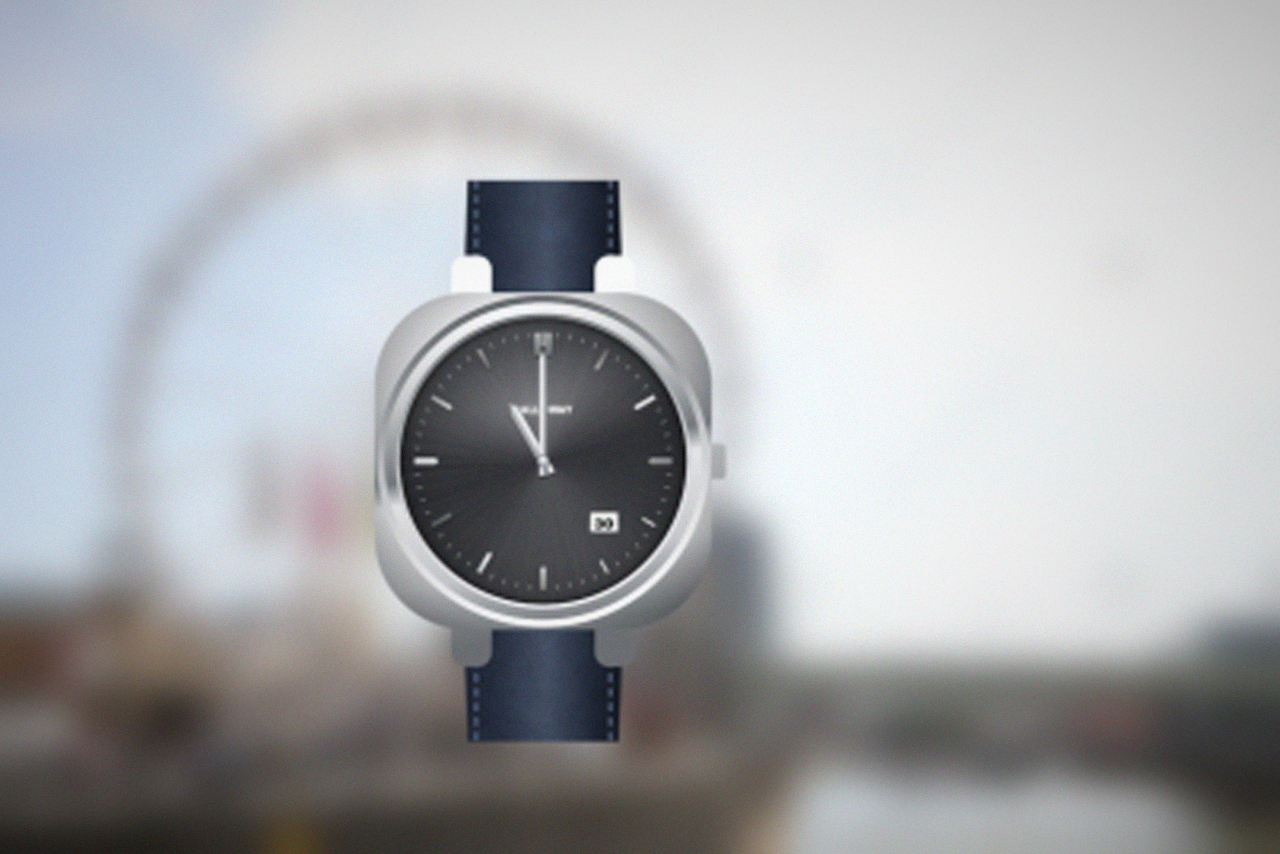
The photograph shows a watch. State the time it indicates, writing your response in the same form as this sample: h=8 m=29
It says h=11 m=0
